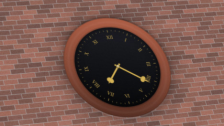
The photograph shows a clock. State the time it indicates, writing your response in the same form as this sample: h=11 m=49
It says h=7 m=21
